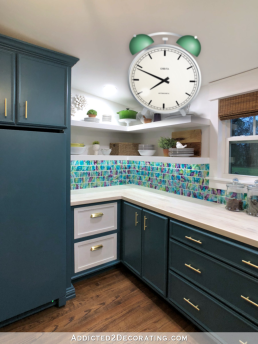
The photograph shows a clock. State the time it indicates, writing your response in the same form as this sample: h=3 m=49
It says h=7 m=49
